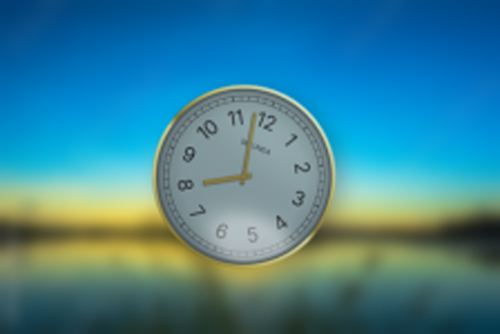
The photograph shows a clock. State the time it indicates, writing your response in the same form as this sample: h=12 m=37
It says h=7 m=58
